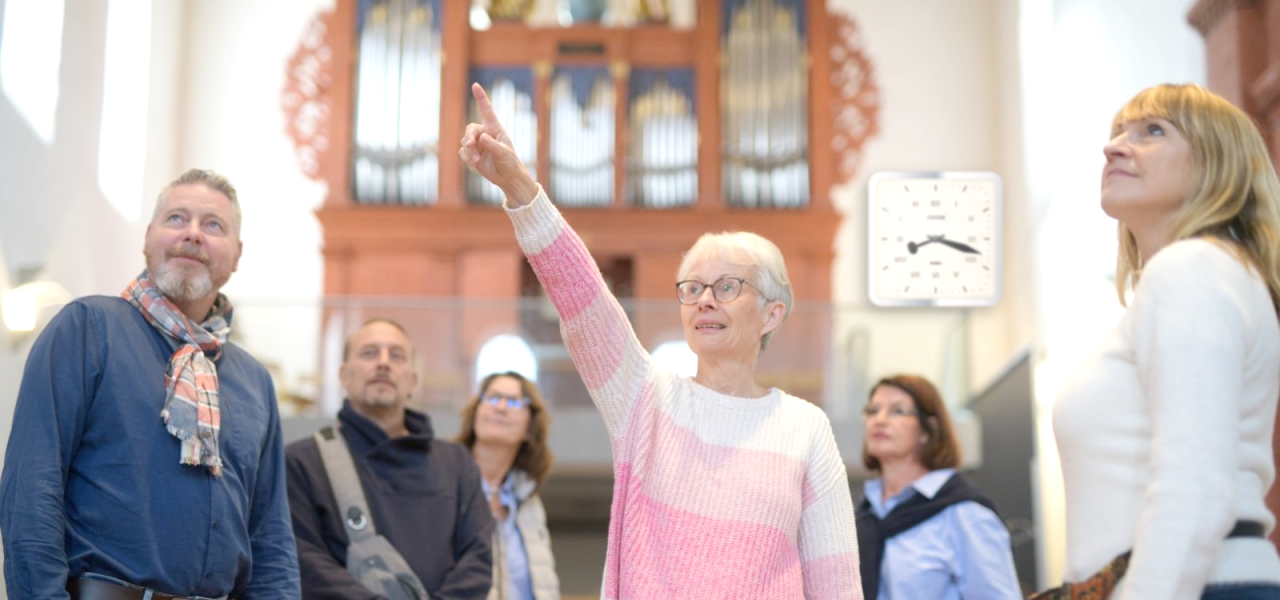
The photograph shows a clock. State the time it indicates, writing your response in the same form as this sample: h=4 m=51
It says h=8 m=18
